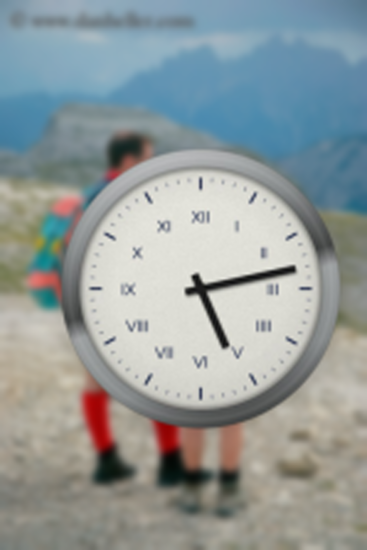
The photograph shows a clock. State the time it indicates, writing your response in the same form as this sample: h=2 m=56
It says h=5 m=13
